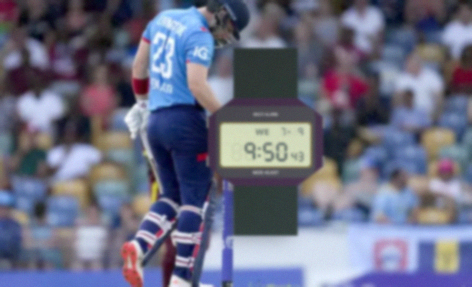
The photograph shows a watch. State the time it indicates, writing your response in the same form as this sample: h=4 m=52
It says h=9 m=50
